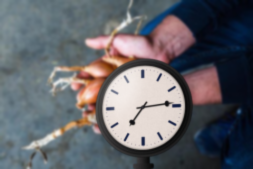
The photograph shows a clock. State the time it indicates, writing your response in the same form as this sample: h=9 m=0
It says h=7 m=14
